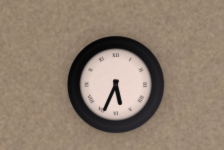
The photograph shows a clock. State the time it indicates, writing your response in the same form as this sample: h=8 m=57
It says h=5 m=34
